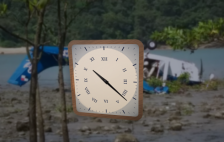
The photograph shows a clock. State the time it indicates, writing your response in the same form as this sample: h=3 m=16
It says h=10 m=22
